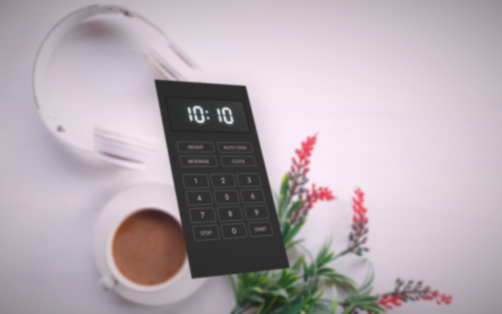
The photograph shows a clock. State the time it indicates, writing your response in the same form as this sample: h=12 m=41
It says h=10 m=10
